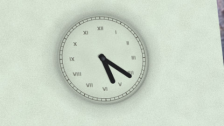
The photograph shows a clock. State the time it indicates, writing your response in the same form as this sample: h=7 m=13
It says h=5 m=21
